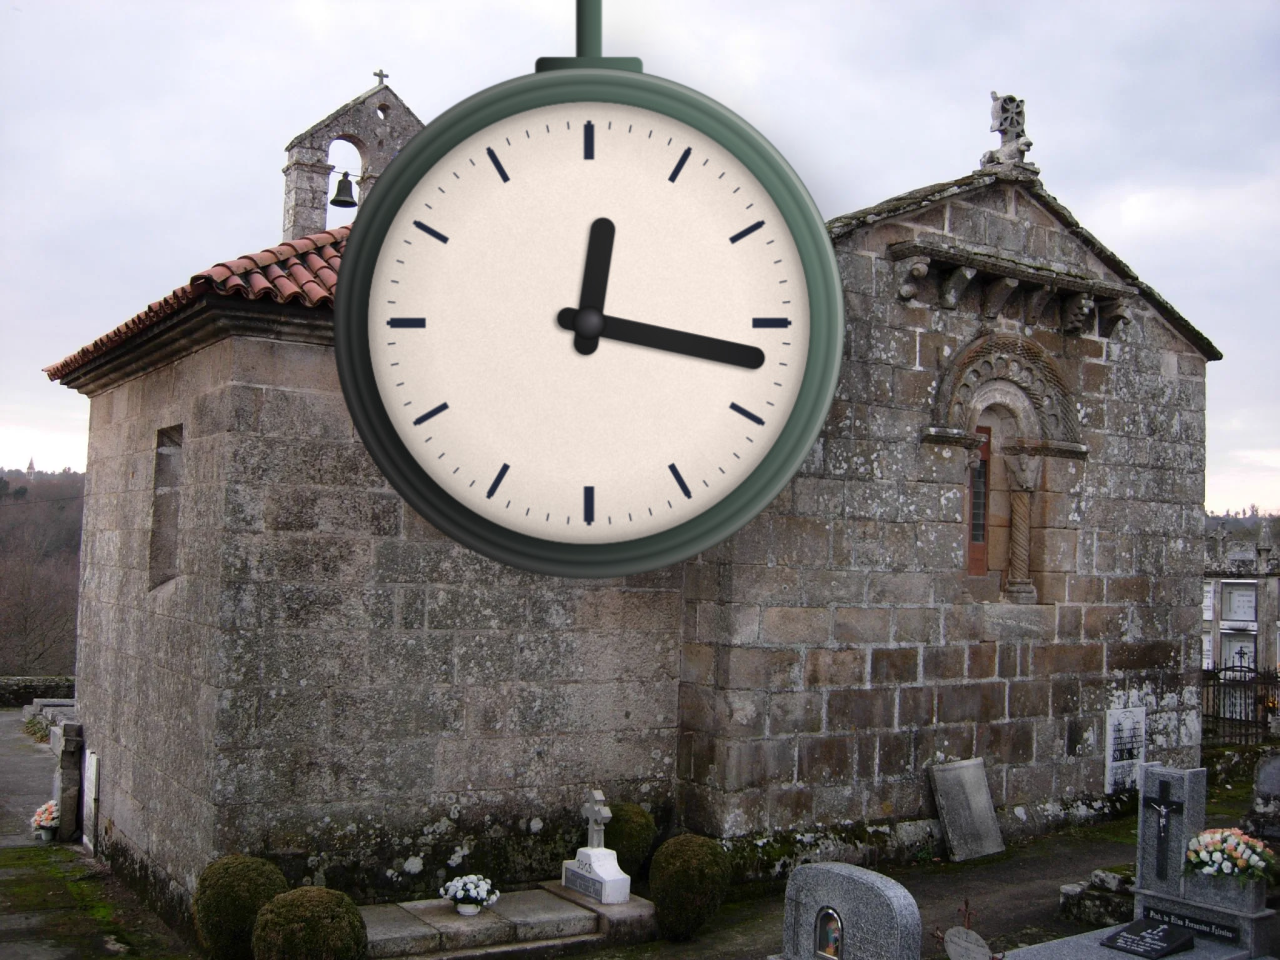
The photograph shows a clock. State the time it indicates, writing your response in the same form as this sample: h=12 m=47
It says h=12 m=17
